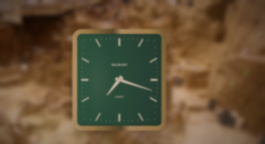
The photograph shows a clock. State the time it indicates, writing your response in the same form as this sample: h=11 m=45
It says h=7 m=18
